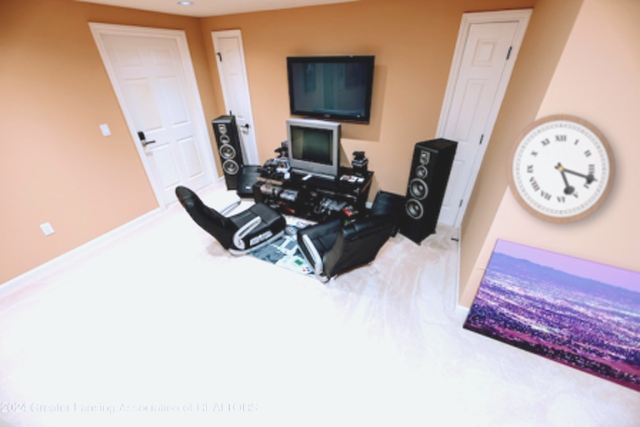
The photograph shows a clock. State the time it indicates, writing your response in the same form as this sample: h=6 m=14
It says h=5 m=18
